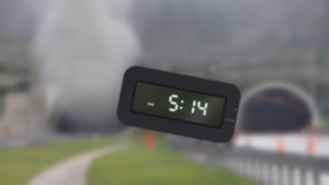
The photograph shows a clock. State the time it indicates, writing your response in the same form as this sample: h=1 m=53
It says h=5 m=14
